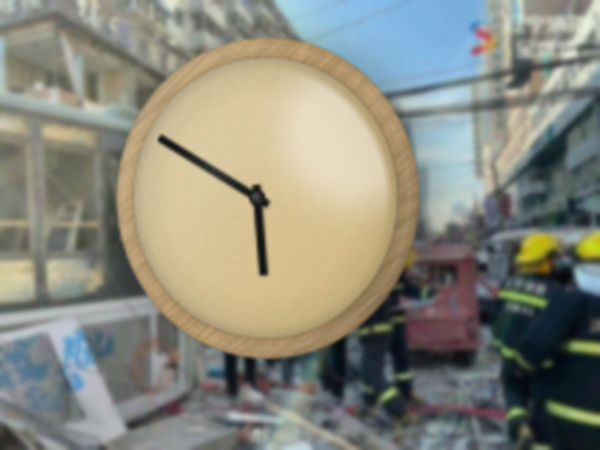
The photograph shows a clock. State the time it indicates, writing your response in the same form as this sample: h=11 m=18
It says h=5 m=50
